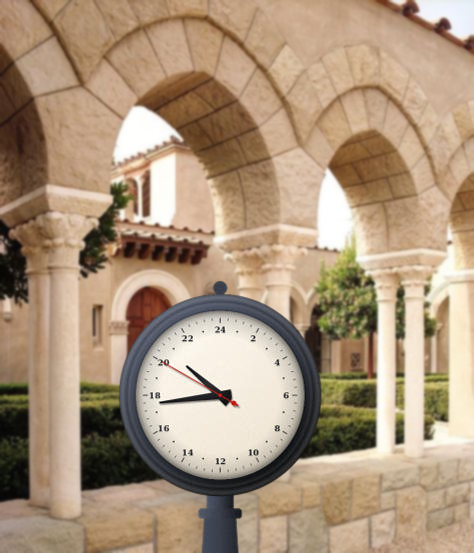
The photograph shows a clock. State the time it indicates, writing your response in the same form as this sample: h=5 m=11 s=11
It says h=20 m=43 s=50
